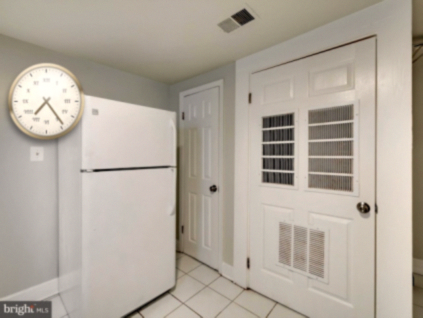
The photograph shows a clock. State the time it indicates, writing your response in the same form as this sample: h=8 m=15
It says h=7 m=24
